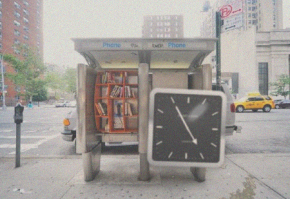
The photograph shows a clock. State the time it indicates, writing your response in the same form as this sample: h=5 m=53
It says h=4 m=55
